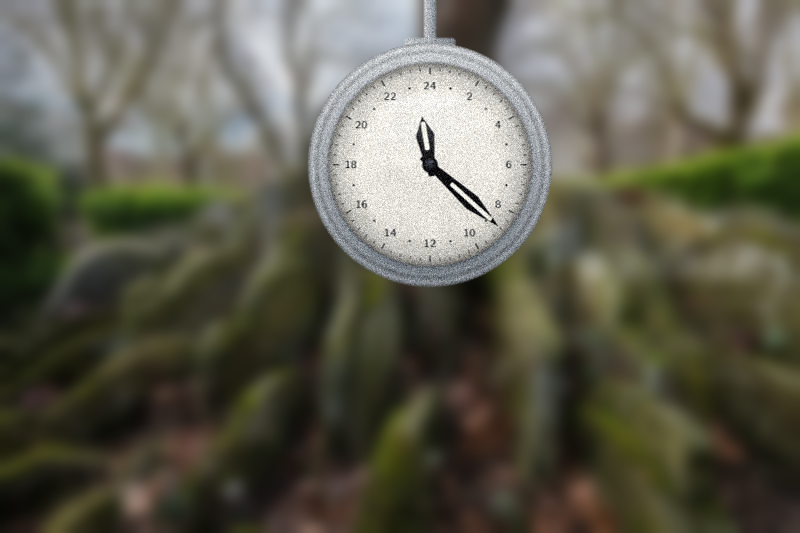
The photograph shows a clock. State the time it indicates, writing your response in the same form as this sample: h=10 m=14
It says h=23 m=22
